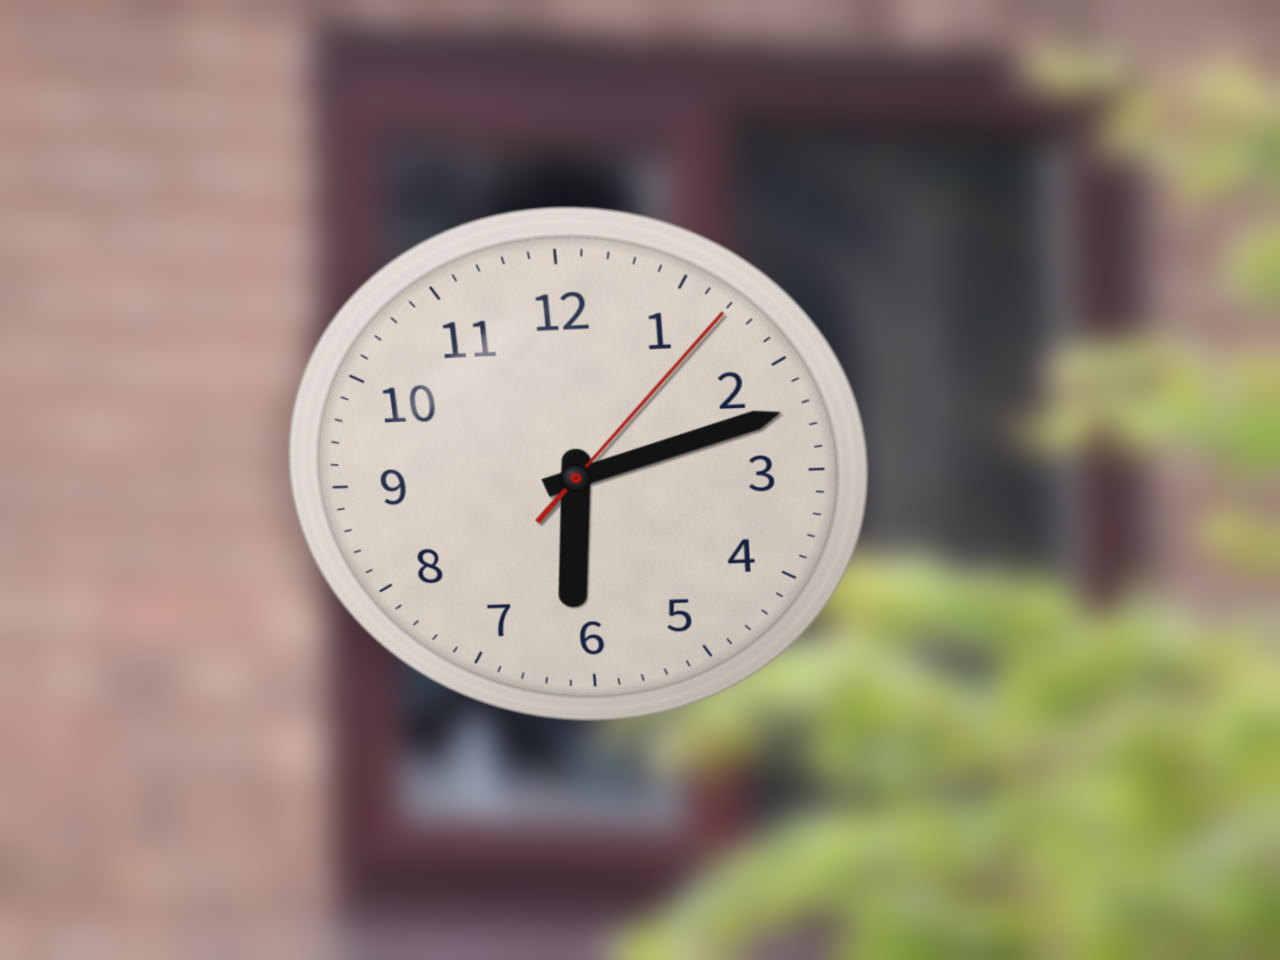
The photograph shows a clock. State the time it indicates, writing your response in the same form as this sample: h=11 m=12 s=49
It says h=6 m=12 s=7
